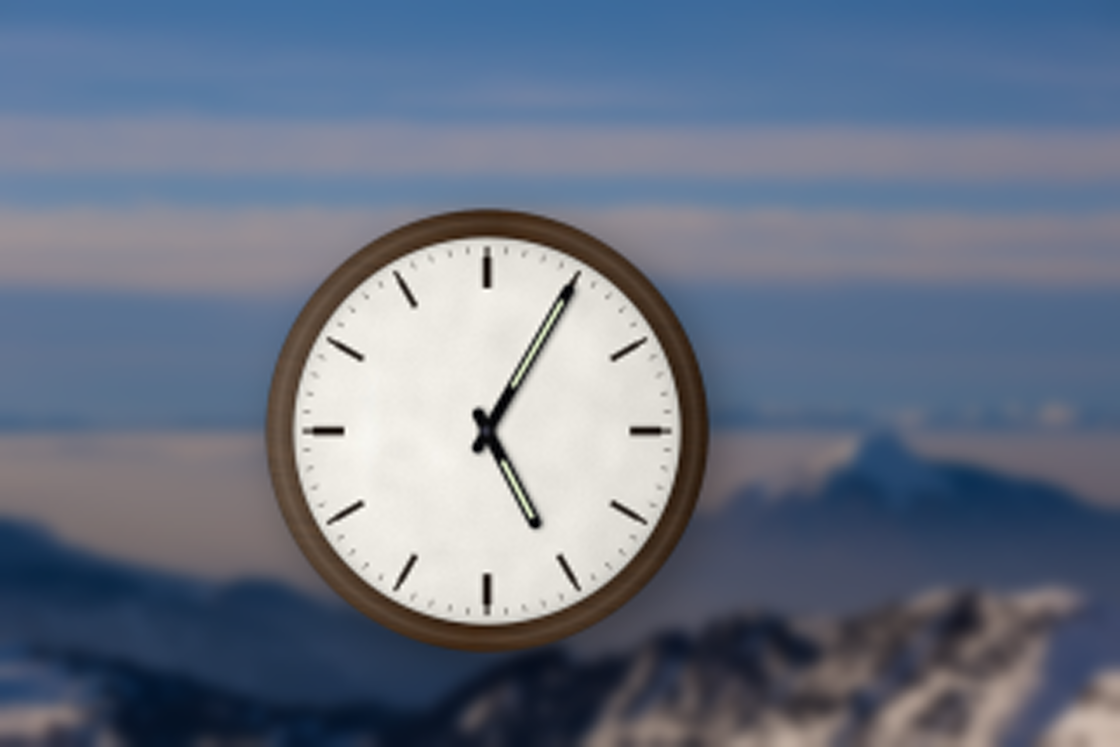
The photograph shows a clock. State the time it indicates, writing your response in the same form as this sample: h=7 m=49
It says h=5 m=5
